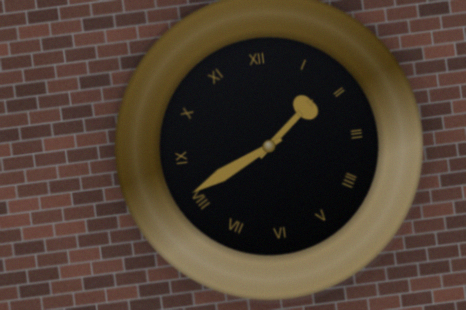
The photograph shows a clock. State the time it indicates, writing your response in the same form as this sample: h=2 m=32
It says h=1 m=41
